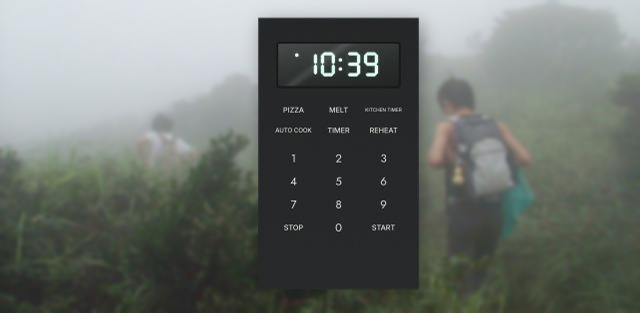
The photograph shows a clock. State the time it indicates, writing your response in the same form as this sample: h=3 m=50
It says h=10 m=39
